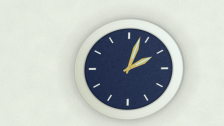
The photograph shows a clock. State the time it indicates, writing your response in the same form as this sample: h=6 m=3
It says h=2 m=3
